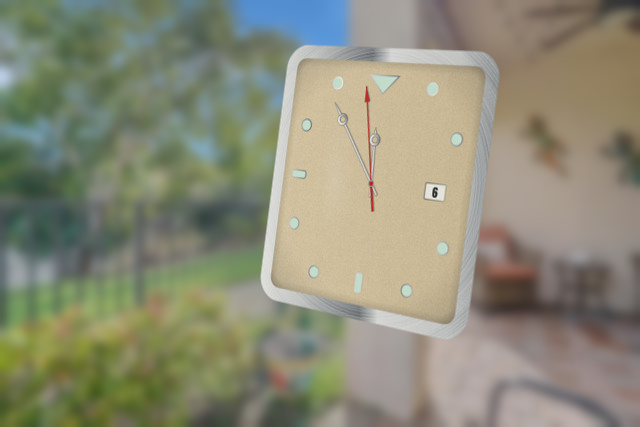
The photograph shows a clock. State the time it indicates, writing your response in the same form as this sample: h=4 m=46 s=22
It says h=11 m=53 s=58
